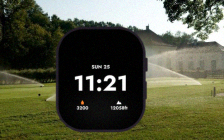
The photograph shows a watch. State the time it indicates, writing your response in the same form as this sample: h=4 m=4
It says h=11 m=21
